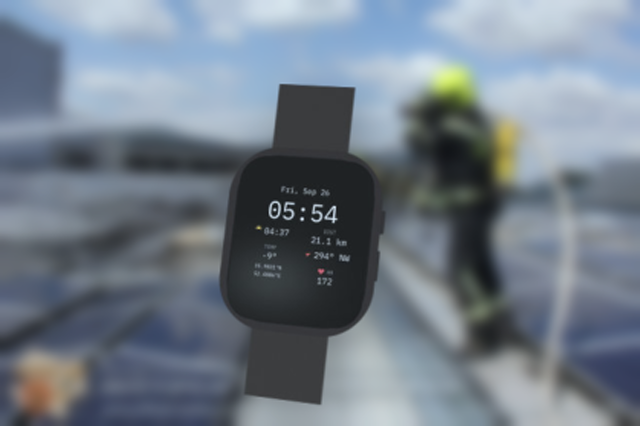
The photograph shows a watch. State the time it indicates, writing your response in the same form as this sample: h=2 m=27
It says h=5 m=54
